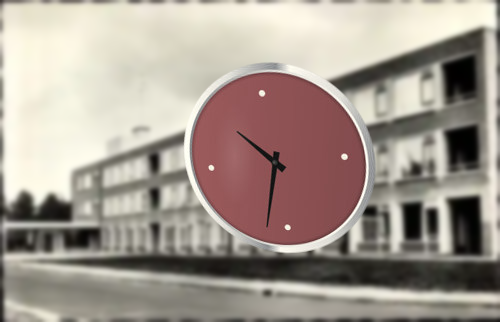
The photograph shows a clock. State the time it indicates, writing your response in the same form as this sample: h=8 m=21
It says h=10 m=33
